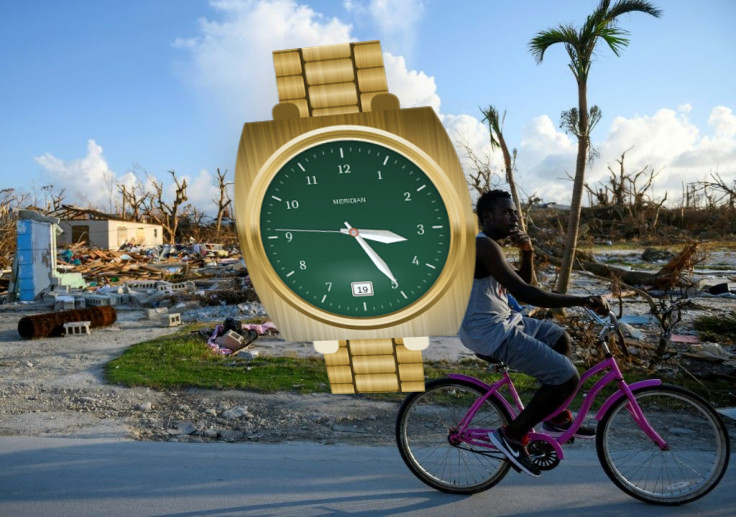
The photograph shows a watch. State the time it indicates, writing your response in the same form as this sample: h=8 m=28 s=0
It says h=3 m=24 s=46
